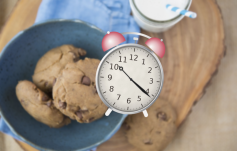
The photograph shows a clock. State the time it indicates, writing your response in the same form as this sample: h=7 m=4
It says h=10 m=21
